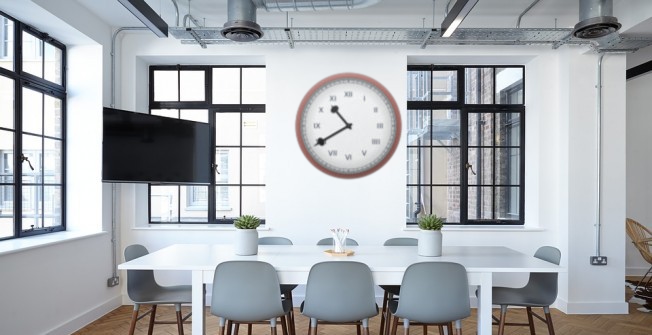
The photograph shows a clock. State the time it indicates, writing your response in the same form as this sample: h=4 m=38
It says h=10 m=40
